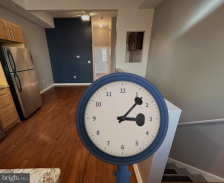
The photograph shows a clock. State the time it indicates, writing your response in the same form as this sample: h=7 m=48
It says h=3 m=7
